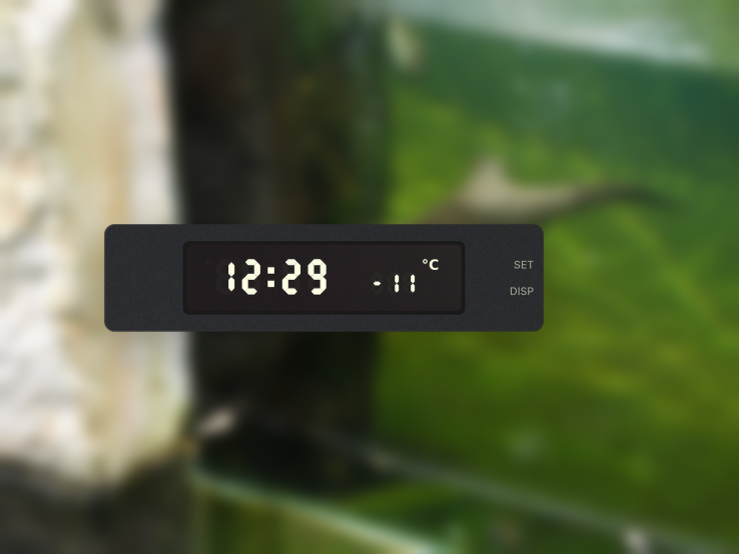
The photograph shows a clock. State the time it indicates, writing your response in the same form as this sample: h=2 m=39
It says h=12 m=29
